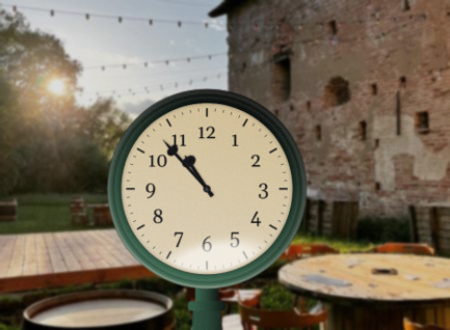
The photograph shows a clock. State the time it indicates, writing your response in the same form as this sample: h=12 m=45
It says h=10 m=53
